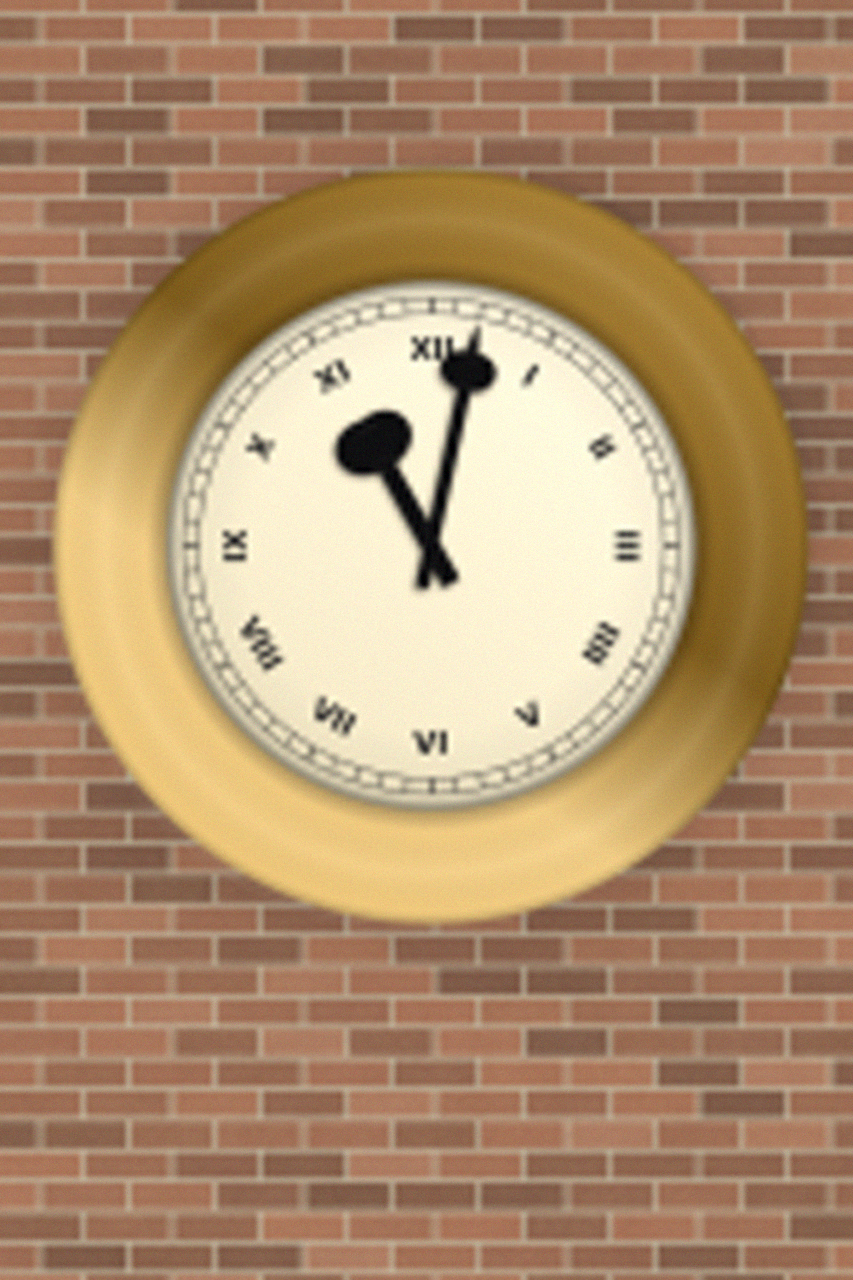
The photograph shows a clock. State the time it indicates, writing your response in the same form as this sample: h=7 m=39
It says h=11 m=2
